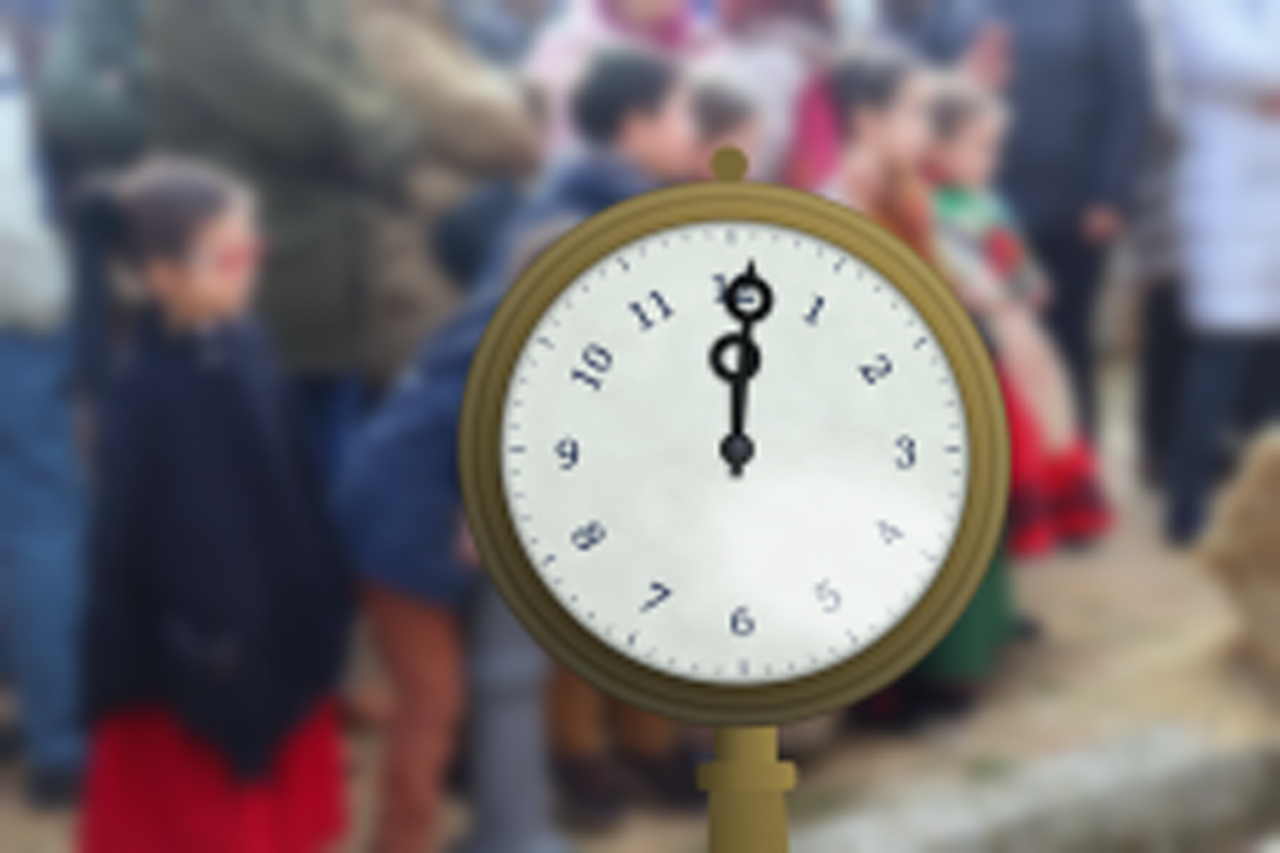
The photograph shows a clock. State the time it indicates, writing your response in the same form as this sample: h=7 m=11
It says h=12 m=1
